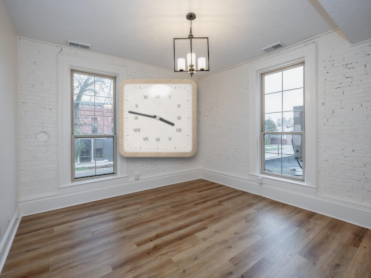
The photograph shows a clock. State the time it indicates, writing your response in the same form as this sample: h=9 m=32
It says h=3 m=47
